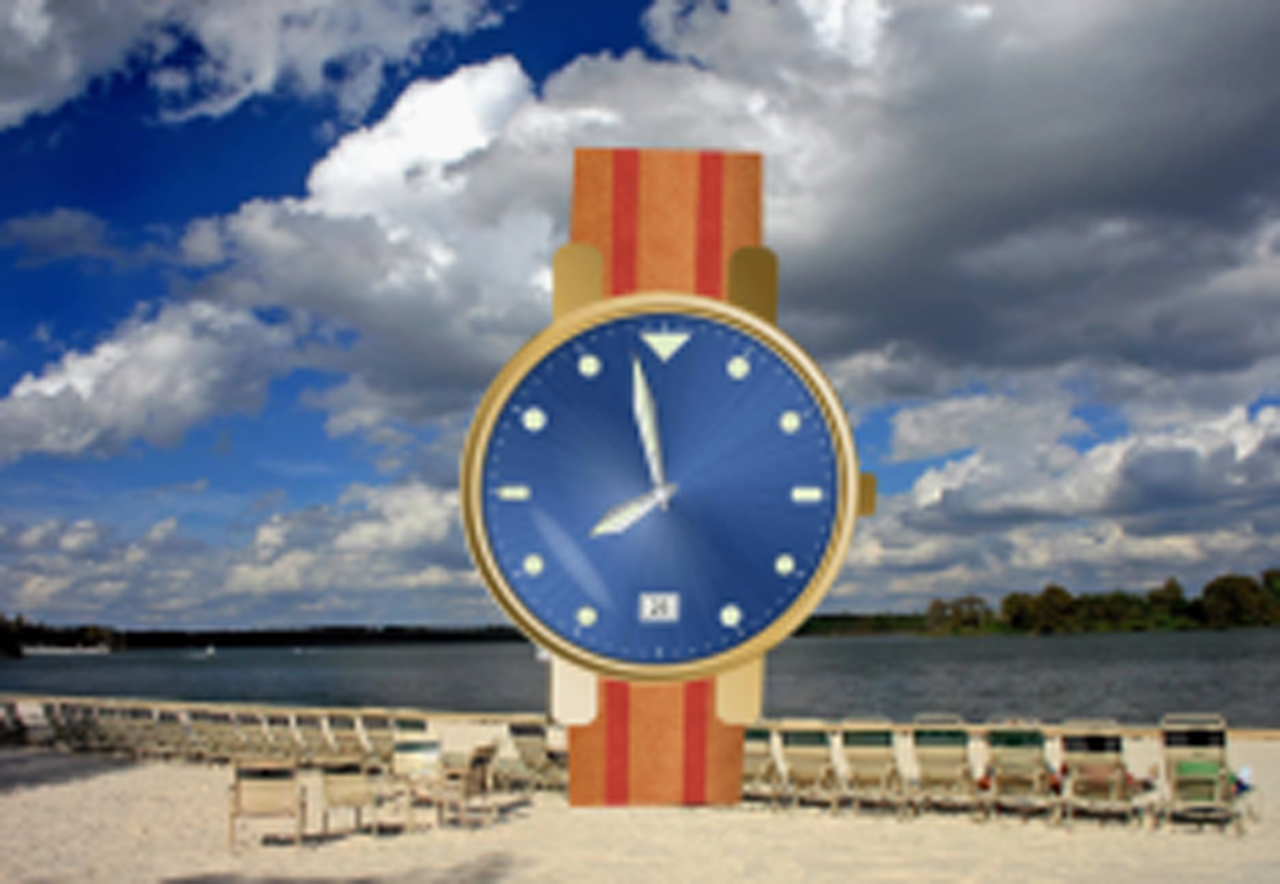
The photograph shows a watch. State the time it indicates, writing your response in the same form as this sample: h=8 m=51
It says h=7 m=58
